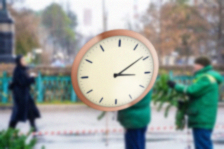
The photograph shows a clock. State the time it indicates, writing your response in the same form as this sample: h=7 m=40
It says h=3 m=9
